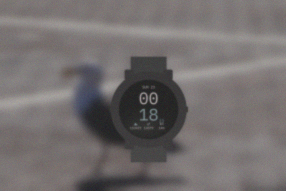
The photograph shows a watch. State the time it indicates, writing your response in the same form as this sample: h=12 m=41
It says h=0 m=18
